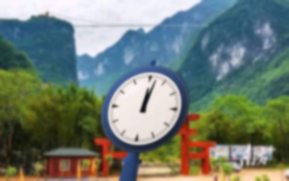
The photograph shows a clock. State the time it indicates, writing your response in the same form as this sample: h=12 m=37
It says h=12 m=2
